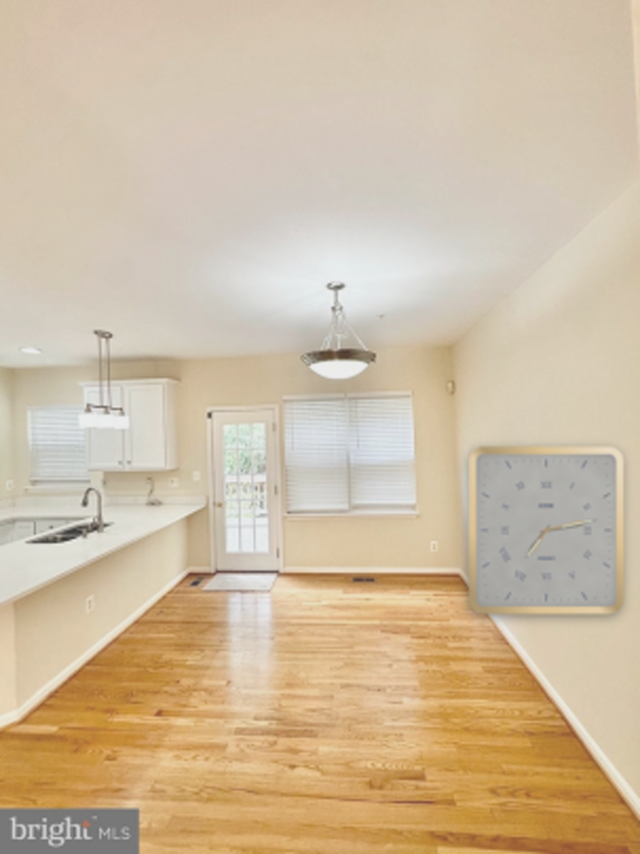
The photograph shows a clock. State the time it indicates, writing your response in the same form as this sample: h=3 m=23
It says h=7 m=13
